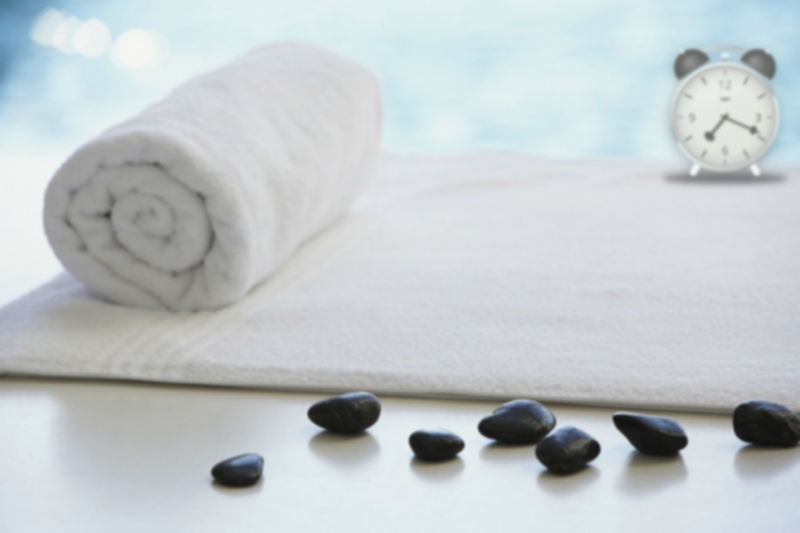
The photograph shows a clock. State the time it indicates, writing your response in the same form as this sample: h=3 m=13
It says h=7 m=19
